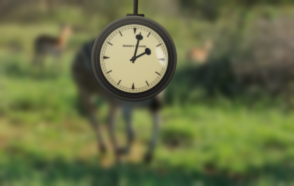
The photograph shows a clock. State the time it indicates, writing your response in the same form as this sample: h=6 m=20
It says h=2 m=2
